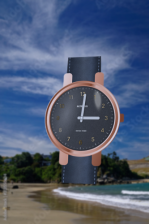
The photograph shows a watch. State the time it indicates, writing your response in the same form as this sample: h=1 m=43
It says h=3 m=1
